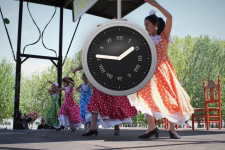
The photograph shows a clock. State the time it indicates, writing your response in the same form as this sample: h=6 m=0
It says h=1 m=46
